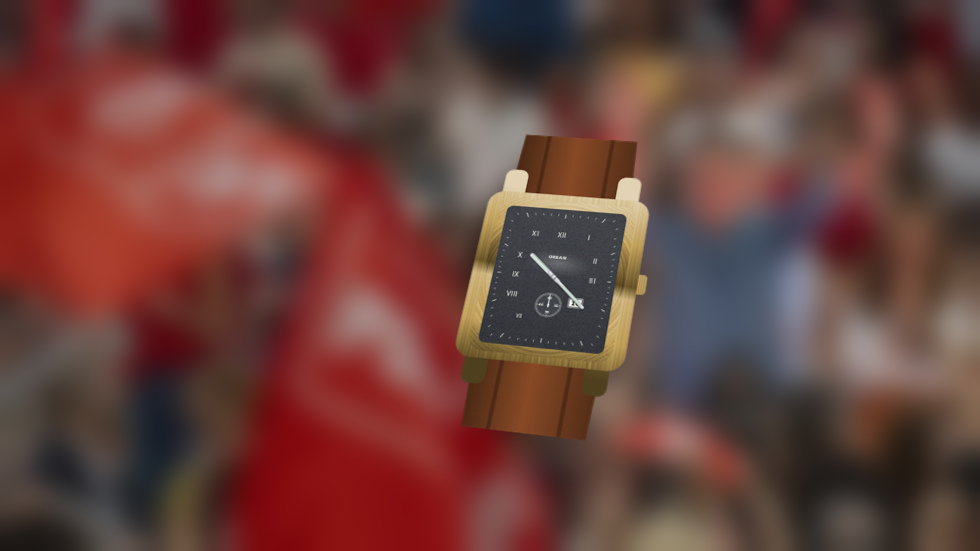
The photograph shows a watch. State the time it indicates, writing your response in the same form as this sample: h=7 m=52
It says h=10 m=22
